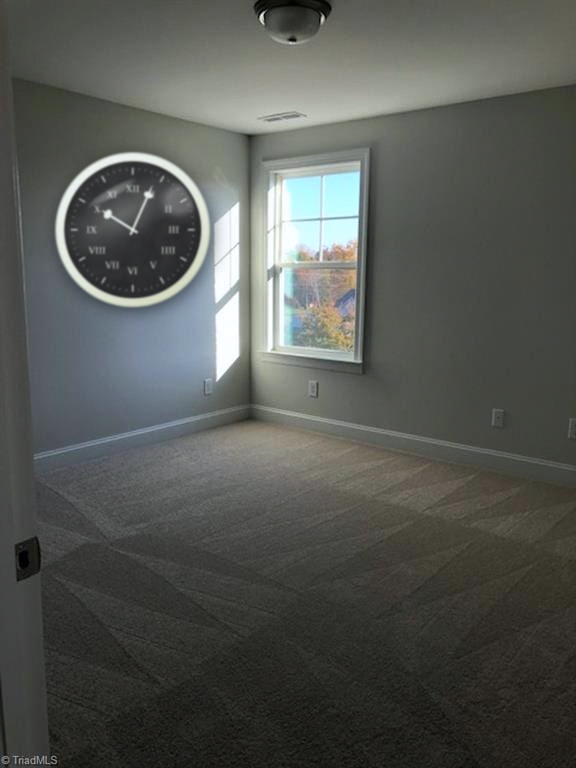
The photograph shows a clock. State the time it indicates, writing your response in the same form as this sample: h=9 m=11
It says h=10 m=4
